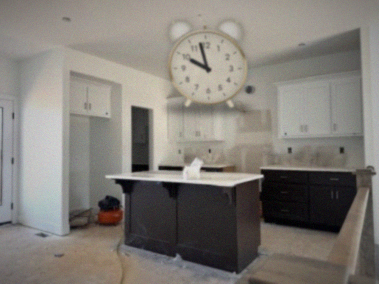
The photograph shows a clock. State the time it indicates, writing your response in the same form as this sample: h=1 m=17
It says h=9 m=58
